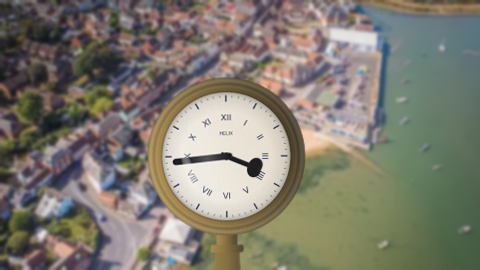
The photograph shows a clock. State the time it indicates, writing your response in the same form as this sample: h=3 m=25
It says h=3 m=44
